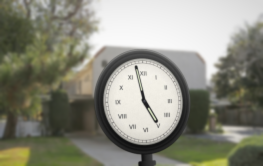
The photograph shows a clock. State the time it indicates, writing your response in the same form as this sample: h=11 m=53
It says h=4 m=58
